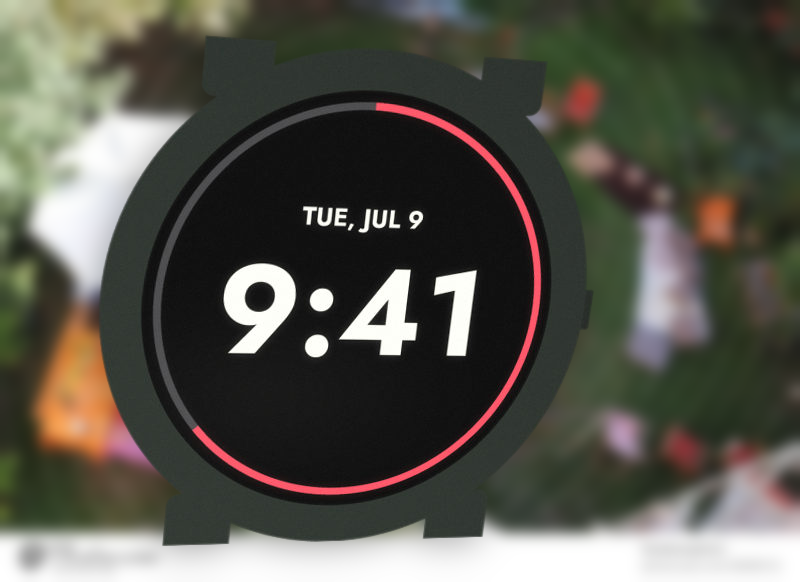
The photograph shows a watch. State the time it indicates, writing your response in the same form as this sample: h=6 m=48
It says h=9 m=41
